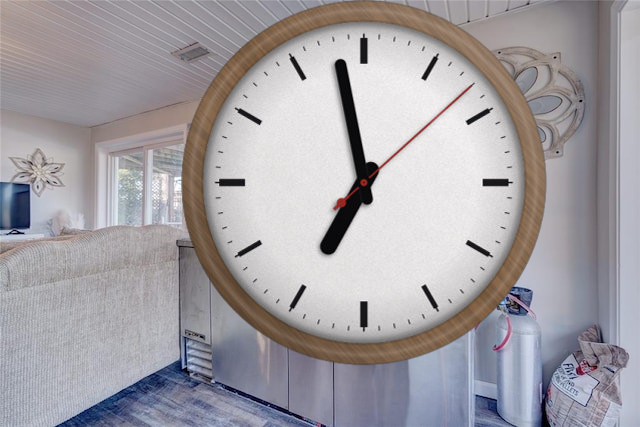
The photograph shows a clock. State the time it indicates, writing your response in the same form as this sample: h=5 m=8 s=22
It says h=6 m=58 s=8
